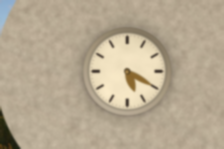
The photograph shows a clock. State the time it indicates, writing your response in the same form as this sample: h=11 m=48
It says h=5 m=20
